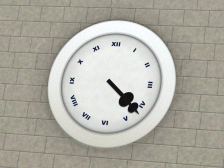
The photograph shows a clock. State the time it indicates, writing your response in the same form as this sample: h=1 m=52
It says h=4 m=22
